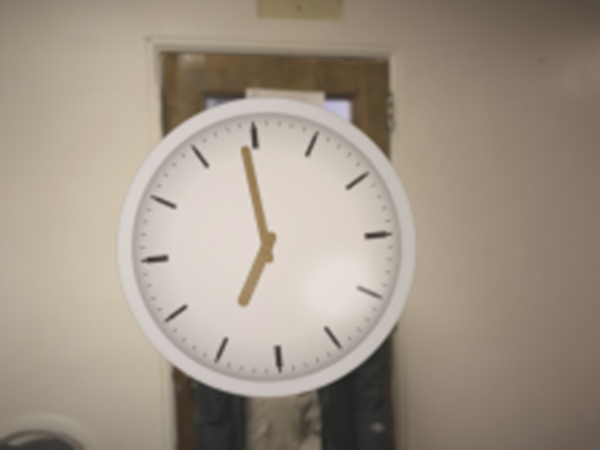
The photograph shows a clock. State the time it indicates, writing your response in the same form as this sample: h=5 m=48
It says h=6 m=59
